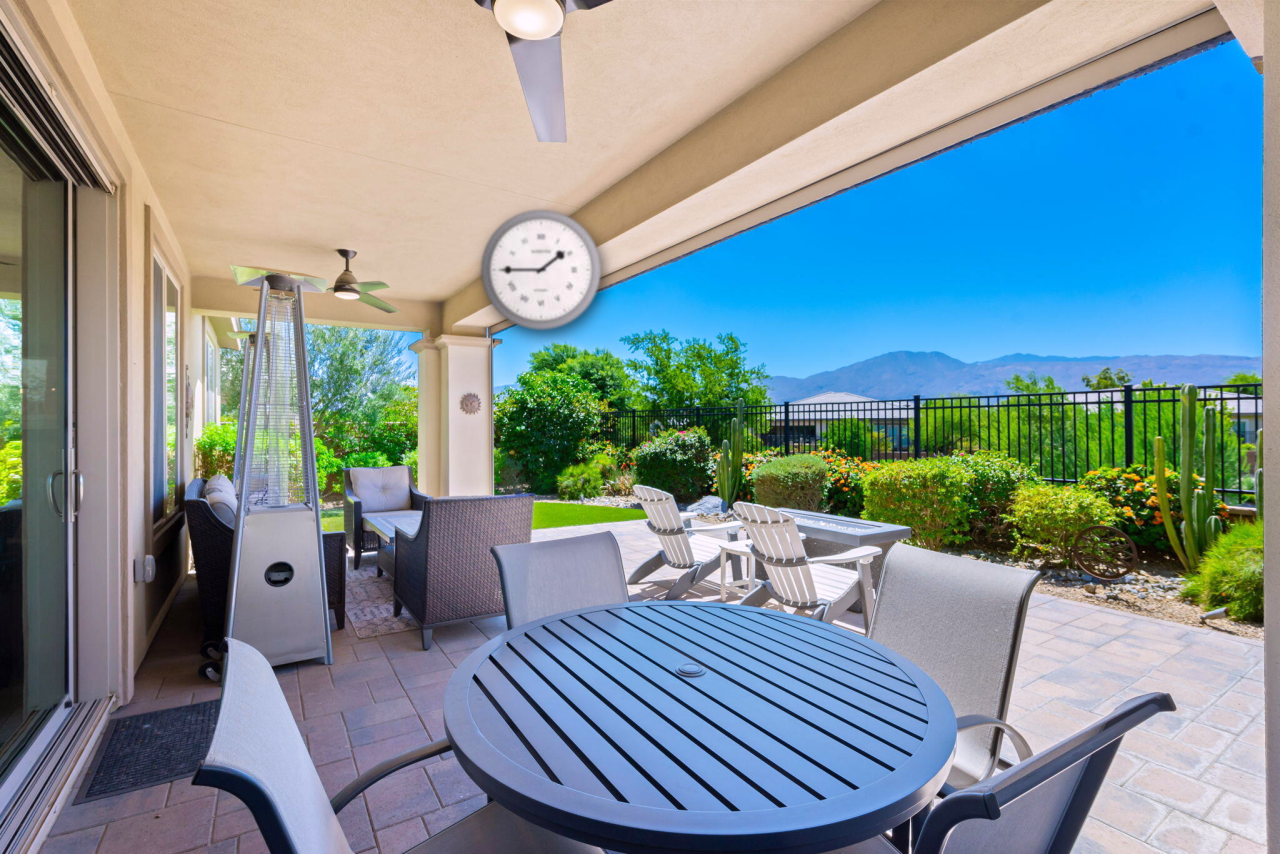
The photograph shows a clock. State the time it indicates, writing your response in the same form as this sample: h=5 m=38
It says h=1 m=45
